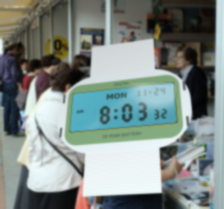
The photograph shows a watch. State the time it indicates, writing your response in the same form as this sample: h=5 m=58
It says h=8 m=3
